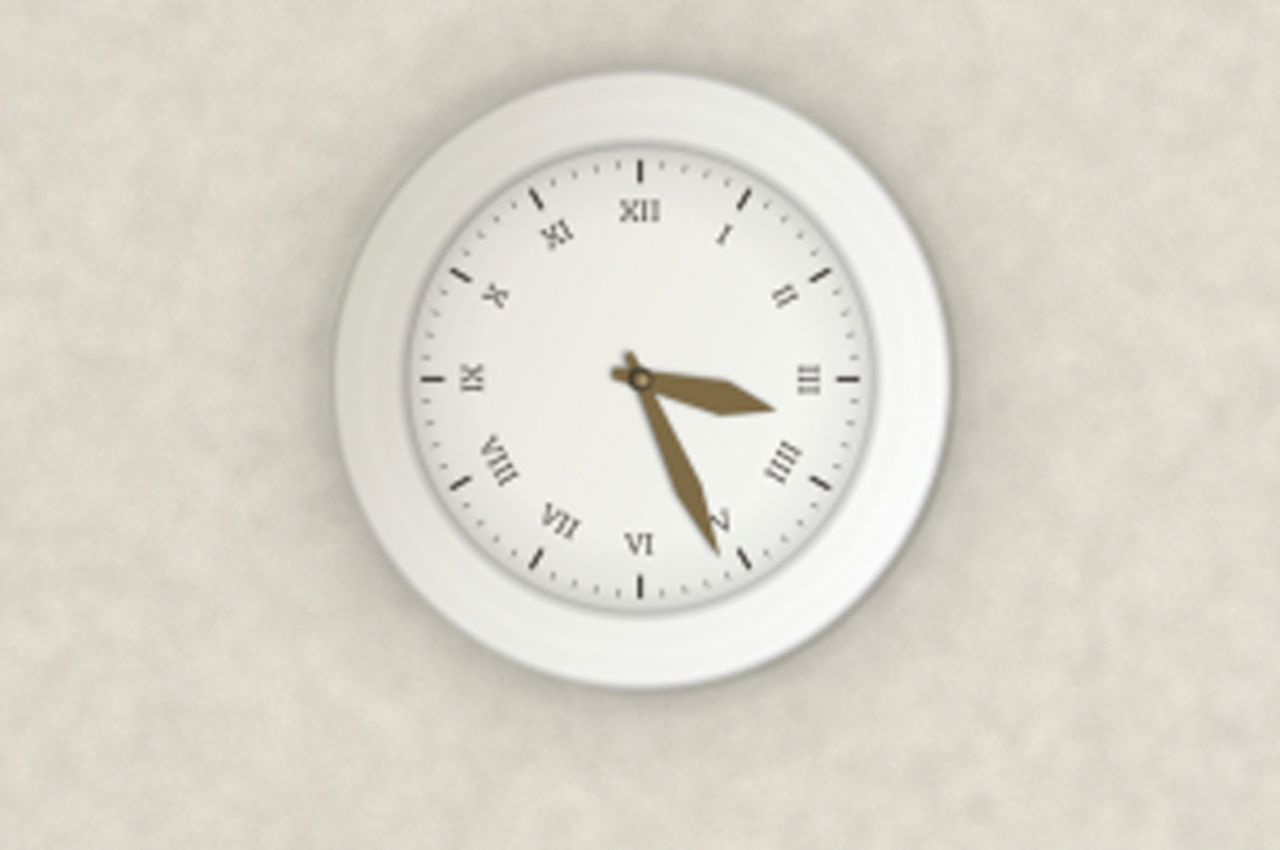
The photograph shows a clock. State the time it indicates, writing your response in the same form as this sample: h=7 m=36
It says h=3 m=26
